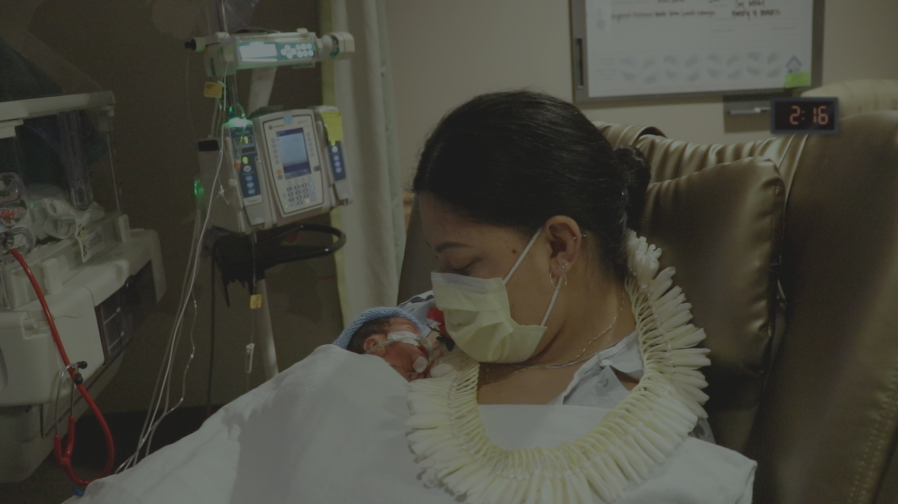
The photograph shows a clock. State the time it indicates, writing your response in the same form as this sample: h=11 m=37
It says h=2 m=16
